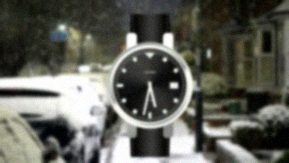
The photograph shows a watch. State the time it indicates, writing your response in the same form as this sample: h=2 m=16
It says h=5 m=32
